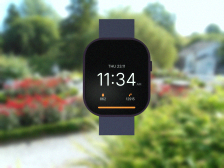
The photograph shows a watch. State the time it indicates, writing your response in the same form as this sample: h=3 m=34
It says h=11 m=34
